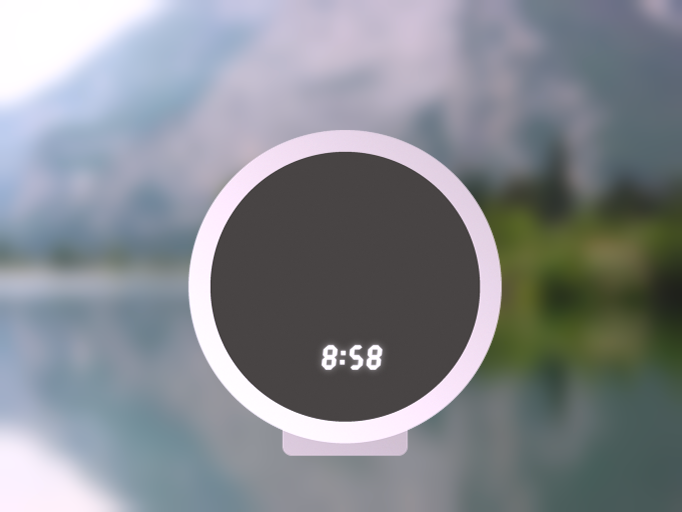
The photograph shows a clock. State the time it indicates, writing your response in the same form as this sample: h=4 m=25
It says h=8 m=58
